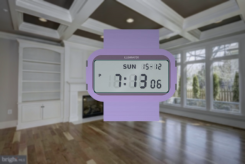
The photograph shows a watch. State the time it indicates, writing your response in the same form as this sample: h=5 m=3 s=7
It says h=7 m=13 s=6
